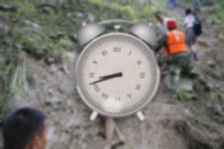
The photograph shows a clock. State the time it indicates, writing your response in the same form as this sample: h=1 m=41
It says h=8 m=42
